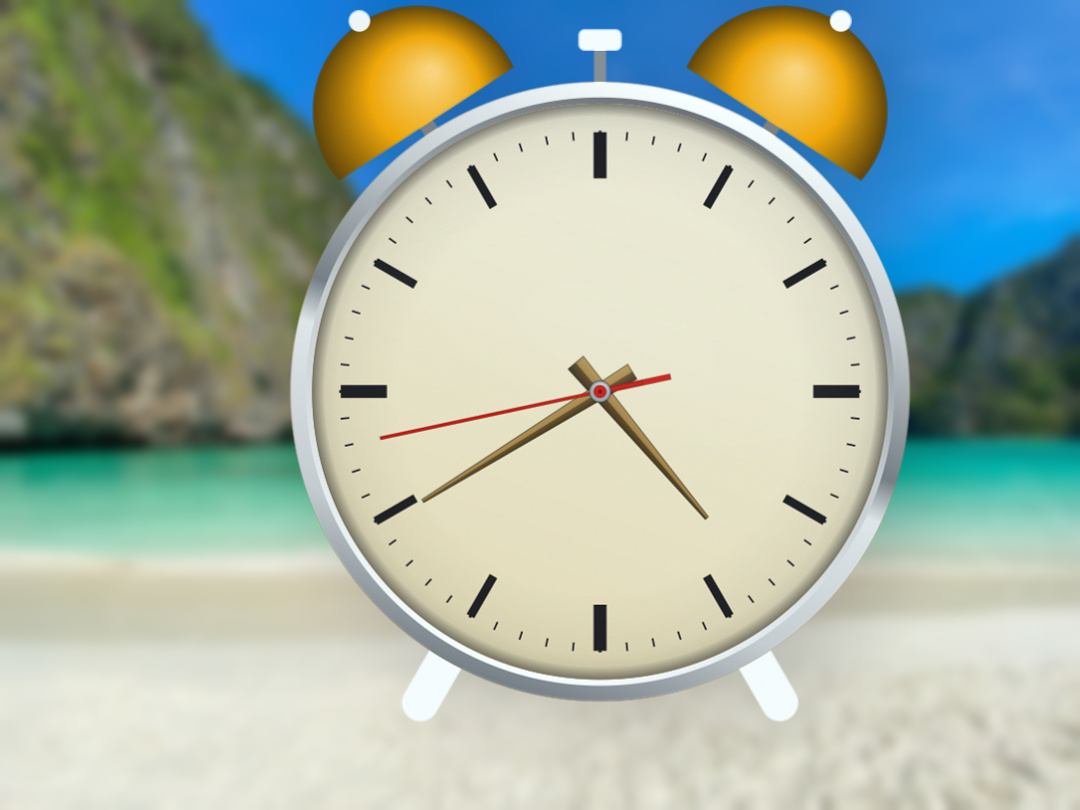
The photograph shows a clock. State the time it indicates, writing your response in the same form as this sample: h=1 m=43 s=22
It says h=4 m=39 s=43
